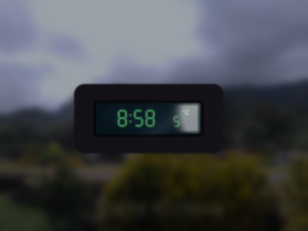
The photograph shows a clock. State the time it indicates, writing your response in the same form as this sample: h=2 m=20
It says h=8 m=58
